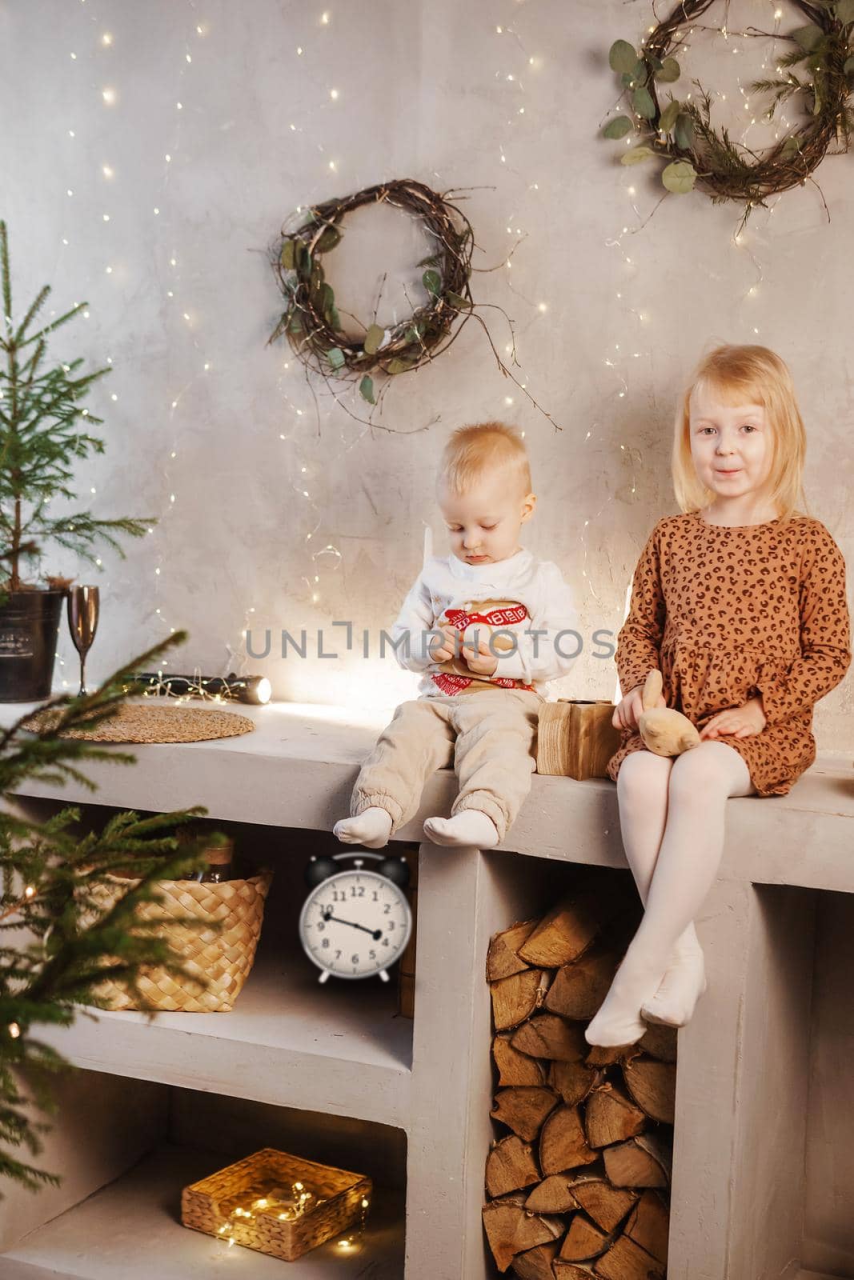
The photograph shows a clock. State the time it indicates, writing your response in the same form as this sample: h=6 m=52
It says h=3 m=48
